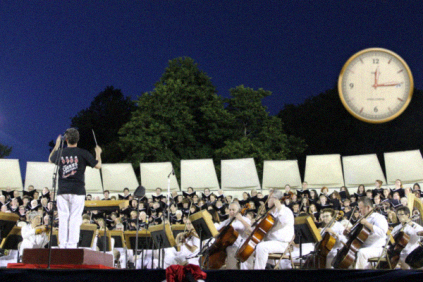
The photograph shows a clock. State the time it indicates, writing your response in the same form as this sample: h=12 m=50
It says h=12 m=14
